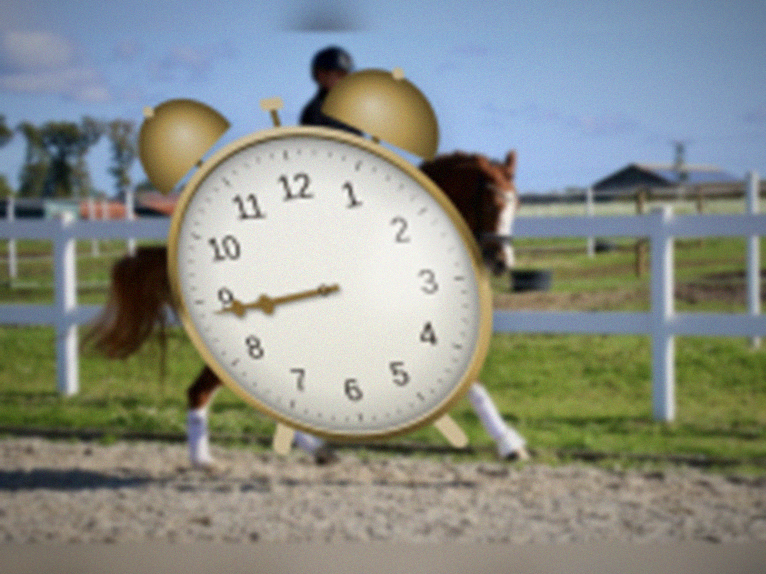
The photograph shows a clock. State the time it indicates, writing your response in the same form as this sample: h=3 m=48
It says h=8 m=44
